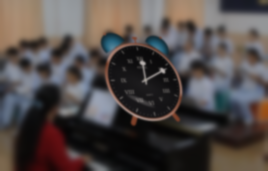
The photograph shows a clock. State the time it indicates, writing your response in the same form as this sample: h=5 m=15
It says h=12 m=11
